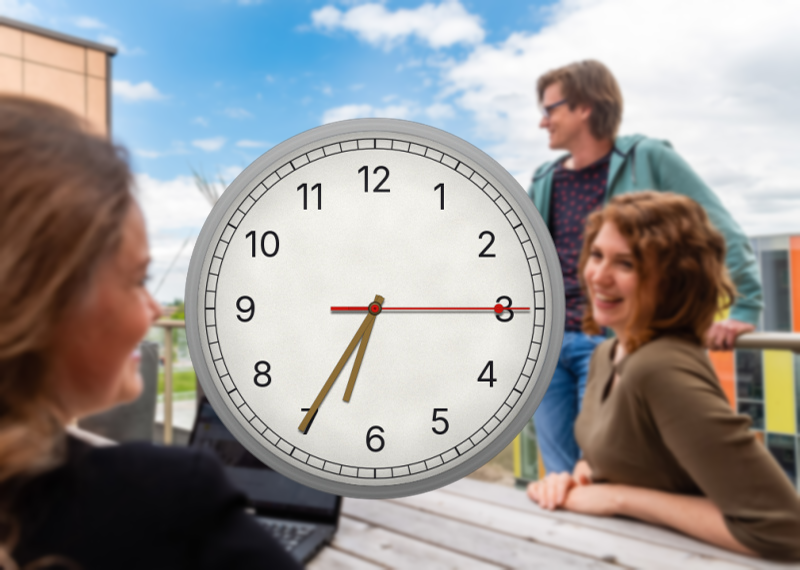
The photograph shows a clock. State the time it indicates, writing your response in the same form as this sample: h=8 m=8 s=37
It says h=6 m=35 s=15
